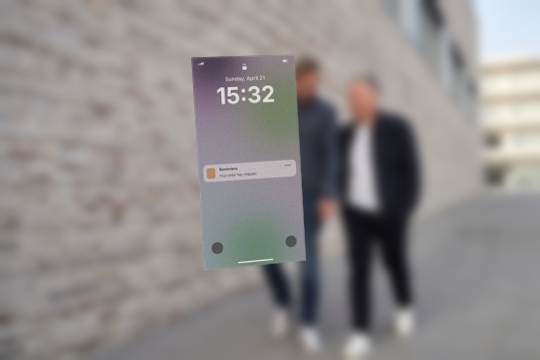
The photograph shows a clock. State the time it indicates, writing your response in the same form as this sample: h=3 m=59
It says h=15 m=32
